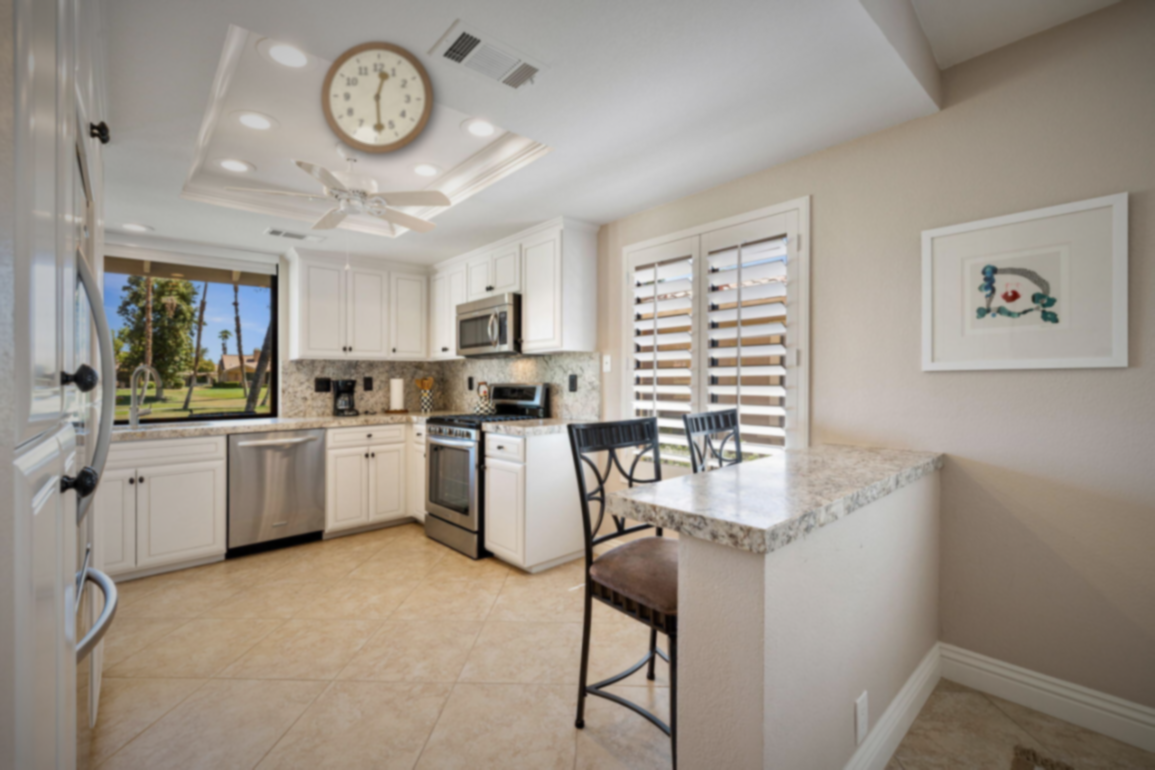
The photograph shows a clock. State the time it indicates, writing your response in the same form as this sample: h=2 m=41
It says h=12 m=29
